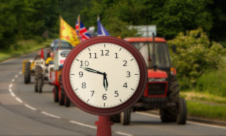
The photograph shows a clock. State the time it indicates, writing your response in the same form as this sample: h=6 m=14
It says h=5 m=48
